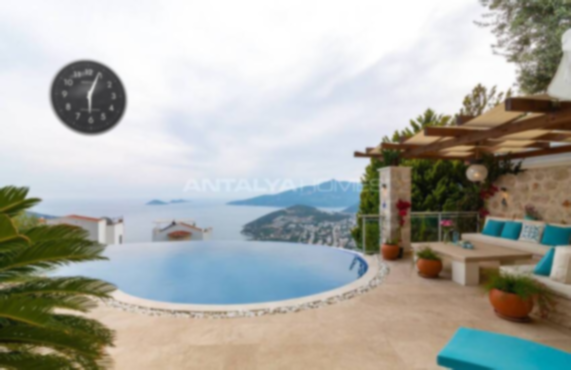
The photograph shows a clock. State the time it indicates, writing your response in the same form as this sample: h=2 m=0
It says h=6 m=4
